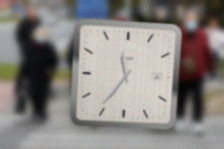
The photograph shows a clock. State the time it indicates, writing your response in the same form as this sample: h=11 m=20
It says h=11 m=36
